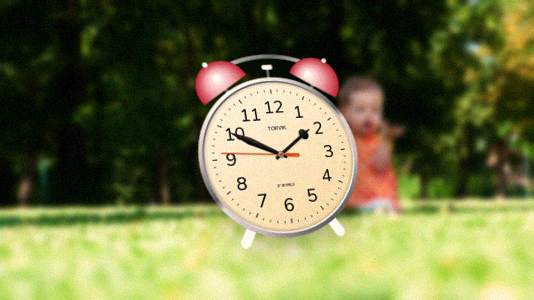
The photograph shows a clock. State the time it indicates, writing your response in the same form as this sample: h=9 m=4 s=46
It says h=1 m=49 s=46
